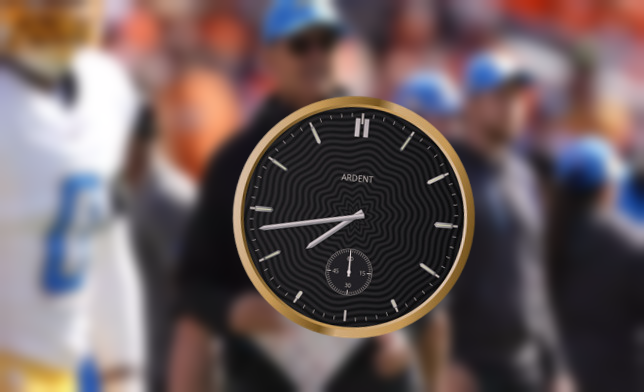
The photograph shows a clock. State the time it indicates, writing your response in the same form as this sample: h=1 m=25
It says h=7 m=43
